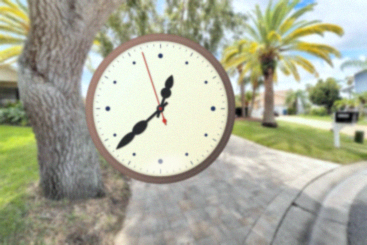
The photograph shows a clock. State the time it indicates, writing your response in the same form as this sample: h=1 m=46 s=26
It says h=12 m=37 s=57
